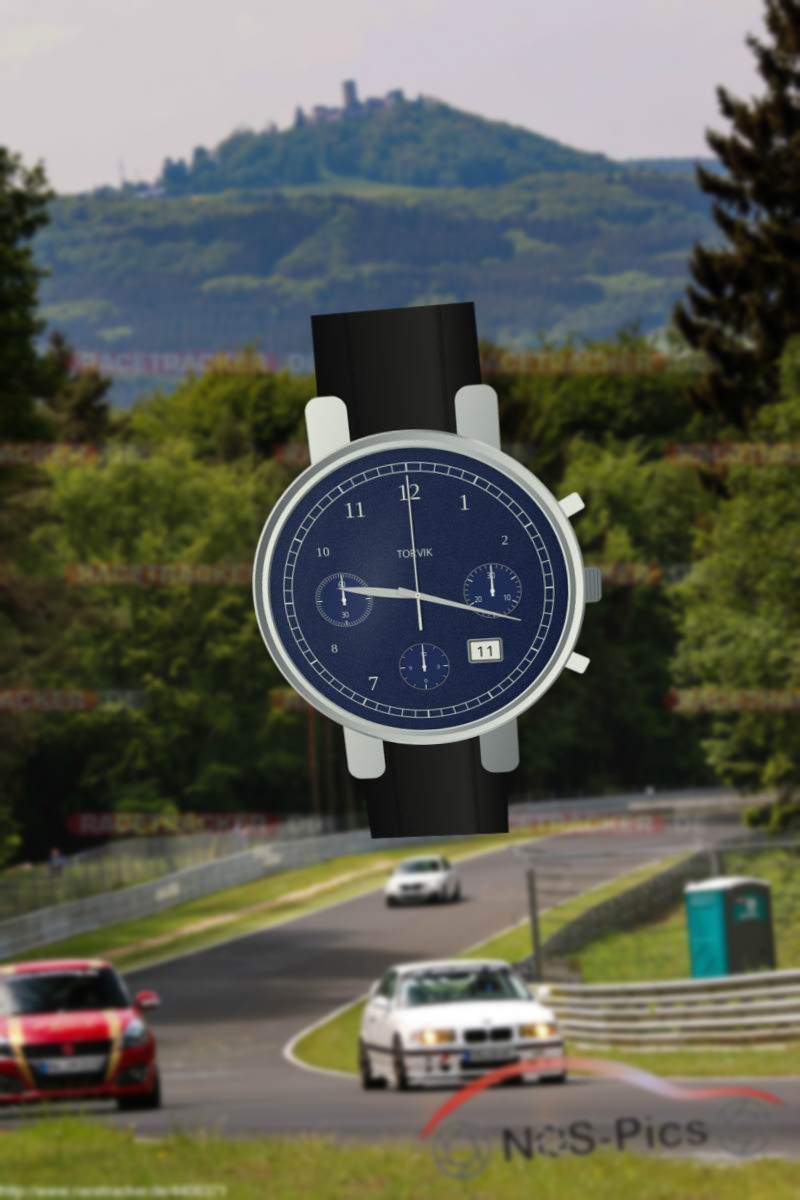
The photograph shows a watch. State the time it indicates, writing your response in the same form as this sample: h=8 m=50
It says h=9 m=18
